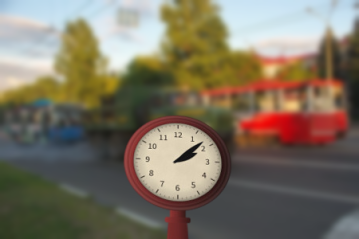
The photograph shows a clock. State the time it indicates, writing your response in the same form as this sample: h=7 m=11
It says h=2 m=8
